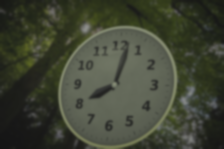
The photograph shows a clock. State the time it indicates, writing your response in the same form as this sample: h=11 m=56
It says h=8 m=2
